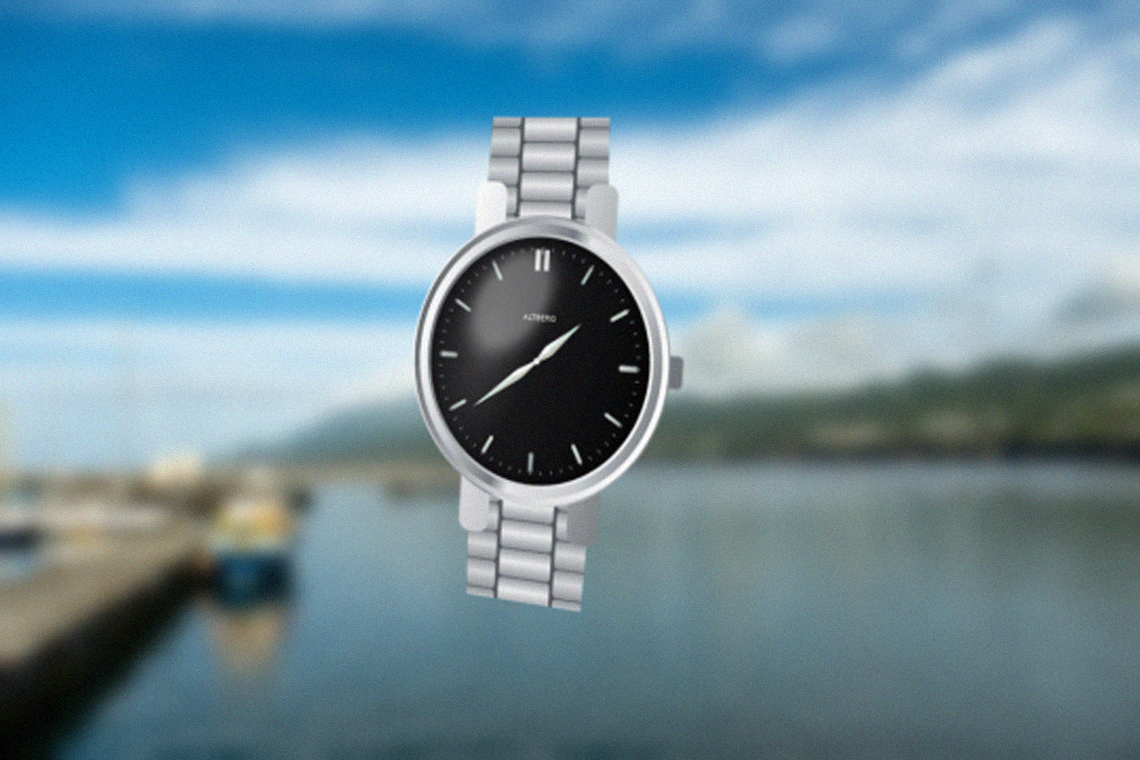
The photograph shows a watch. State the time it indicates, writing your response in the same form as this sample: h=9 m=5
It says h=1 m=39
